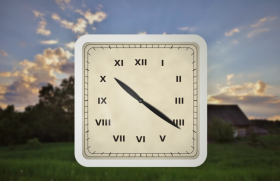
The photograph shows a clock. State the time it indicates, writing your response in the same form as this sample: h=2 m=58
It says h=10 m=21
